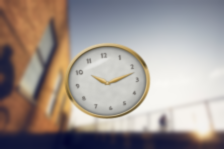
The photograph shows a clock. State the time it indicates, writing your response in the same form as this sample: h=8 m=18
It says h=10 m=12
